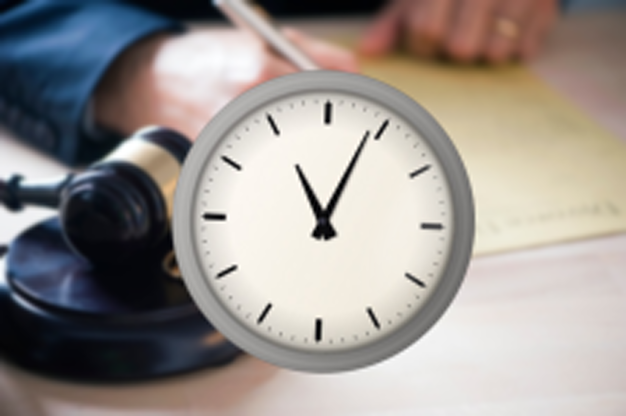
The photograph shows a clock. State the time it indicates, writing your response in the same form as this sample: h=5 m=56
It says h=11 m=4
